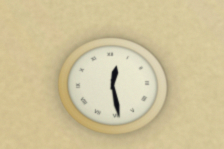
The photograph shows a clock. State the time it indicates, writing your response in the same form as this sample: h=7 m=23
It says h=12 m=29
